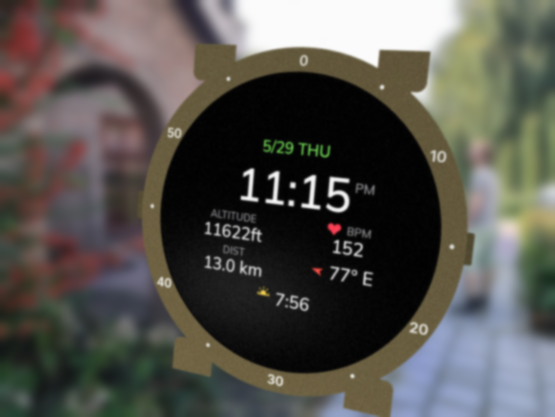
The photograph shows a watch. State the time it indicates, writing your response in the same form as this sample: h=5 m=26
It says h=11 m=15
